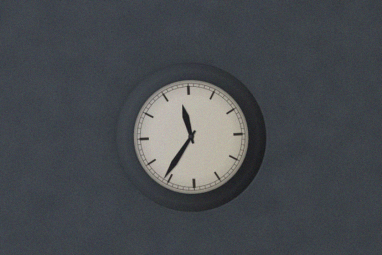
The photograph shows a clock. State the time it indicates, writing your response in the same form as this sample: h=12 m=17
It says h=11 m=36
